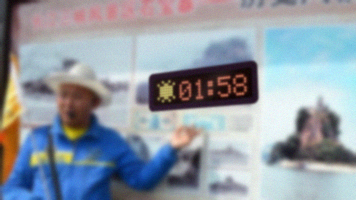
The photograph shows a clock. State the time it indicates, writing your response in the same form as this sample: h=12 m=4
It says h=1 m=58
